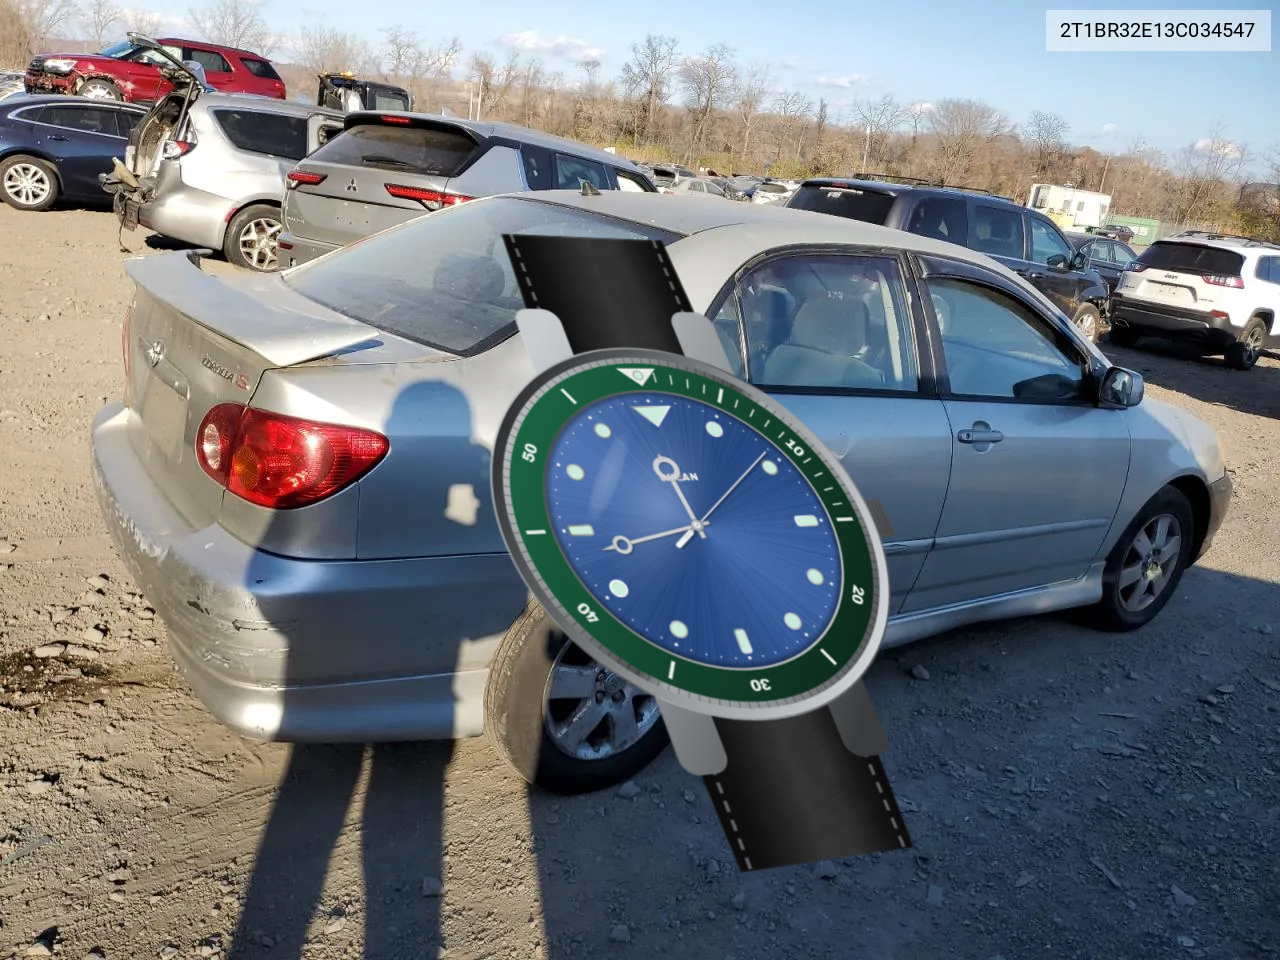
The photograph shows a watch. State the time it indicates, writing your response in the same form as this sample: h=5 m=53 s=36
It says h=11 m=43 s=9
